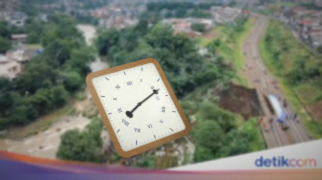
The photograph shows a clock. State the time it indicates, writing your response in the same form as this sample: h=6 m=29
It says h=8 m=12
